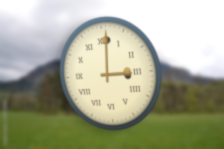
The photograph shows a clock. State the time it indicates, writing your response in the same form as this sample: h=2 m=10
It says h=3 m=1
